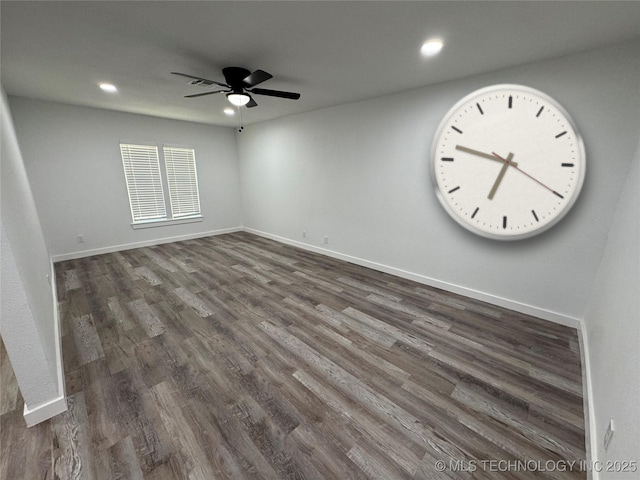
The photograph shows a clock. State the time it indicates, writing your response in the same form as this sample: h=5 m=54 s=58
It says h=6 m=47 s=20
